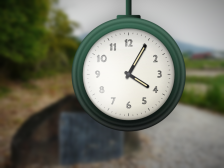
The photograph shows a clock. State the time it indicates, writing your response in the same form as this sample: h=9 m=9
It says h=4 m=5
